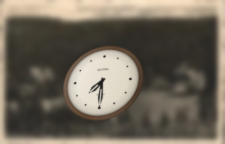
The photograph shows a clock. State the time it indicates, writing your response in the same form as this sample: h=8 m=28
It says h=7 m=30
